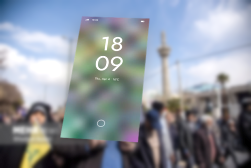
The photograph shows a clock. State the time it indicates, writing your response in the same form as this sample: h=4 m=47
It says h=18 m=9
